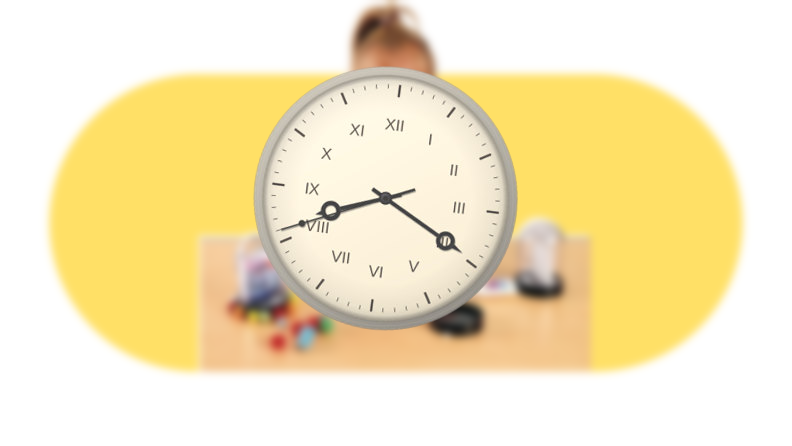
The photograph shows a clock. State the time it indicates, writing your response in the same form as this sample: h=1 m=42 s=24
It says h=8 m=19 s=41
